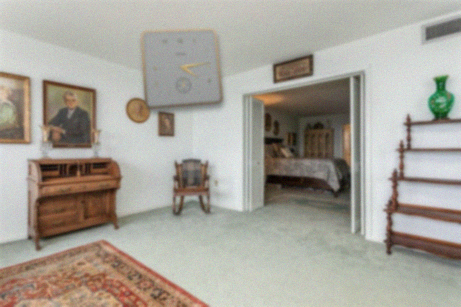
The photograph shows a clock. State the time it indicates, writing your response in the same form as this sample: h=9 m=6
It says h=4 m=14
